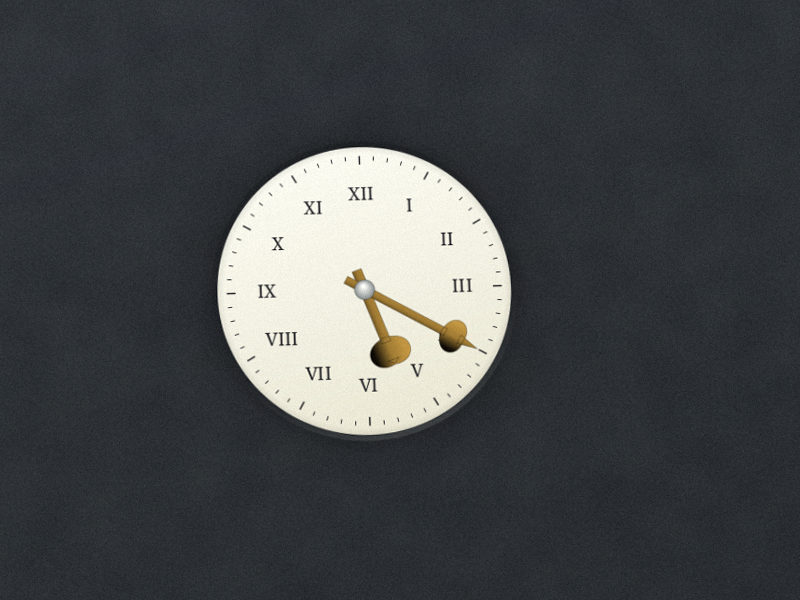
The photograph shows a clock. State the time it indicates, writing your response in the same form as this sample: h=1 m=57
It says h=5 m=20
